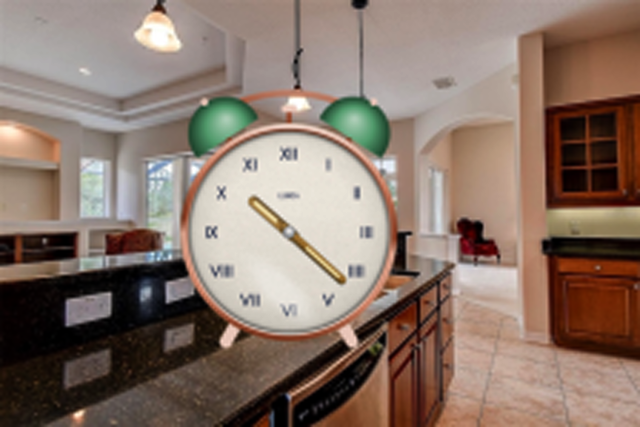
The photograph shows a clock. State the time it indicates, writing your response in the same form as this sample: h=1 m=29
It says h=10 m=22
